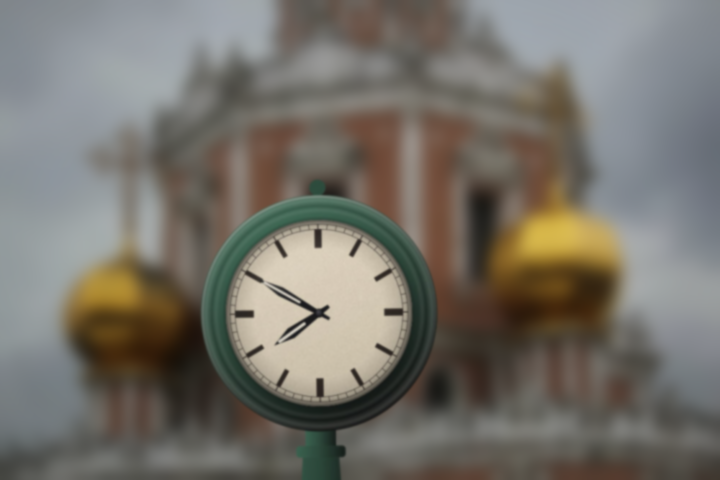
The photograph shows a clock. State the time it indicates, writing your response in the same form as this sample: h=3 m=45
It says h=7 m=50
